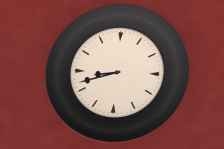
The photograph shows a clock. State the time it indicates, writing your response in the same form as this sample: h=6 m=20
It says h=8 m=42
